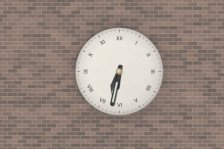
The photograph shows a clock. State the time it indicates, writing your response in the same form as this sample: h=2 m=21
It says h=6 m=32
